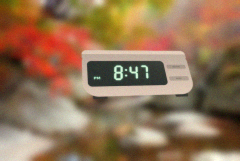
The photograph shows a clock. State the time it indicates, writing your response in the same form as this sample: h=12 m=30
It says h=8 m=47
